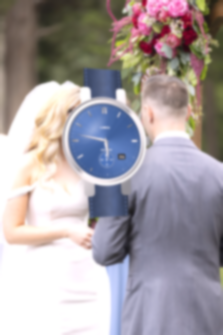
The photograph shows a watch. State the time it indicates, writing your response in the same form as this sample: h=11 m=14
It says h=5 m=47
